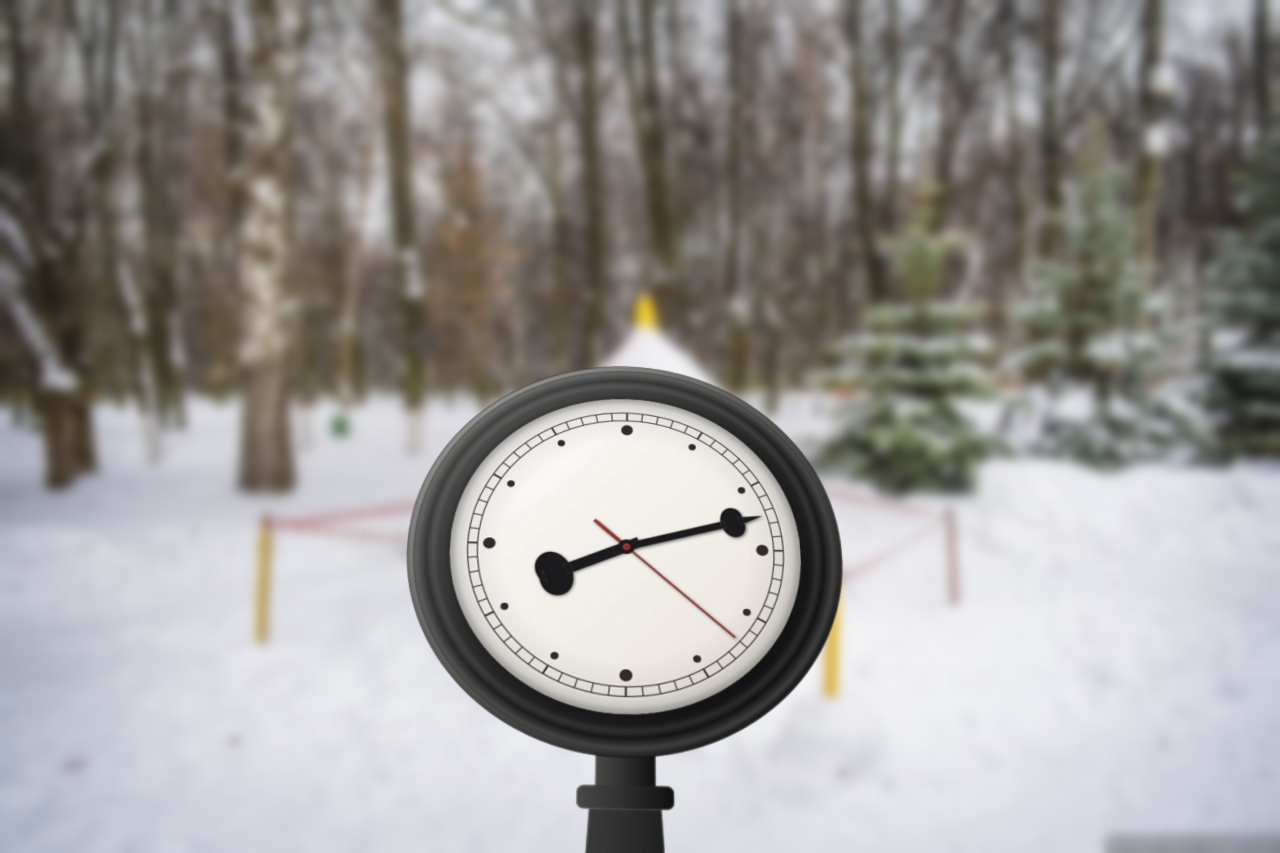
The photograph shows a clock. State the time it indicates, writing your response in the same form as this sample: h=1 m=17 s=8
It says h=8 m=12 s=22
